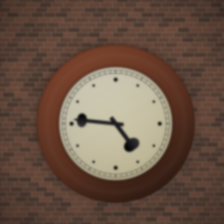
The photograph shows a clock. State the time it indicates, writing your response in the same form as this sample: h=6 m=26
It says h=4 m=46
